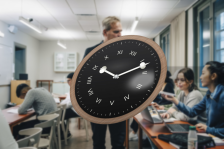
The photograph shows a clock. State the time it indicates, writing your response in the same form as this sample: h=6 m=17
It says h=9 m=7
